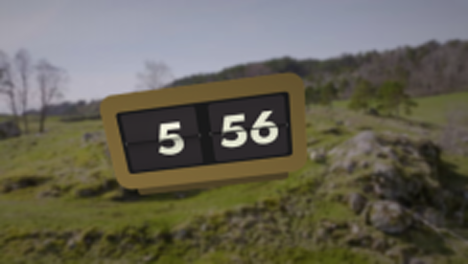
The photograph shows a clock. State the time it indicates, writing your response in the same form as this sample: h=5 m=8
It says h=5 m=56
